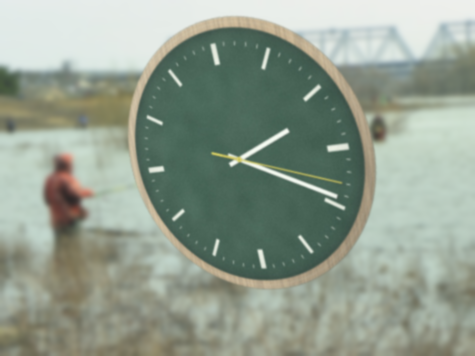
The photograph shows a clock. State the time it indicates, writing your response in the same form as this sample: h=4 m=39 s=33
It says h=2 m=19 s=18
